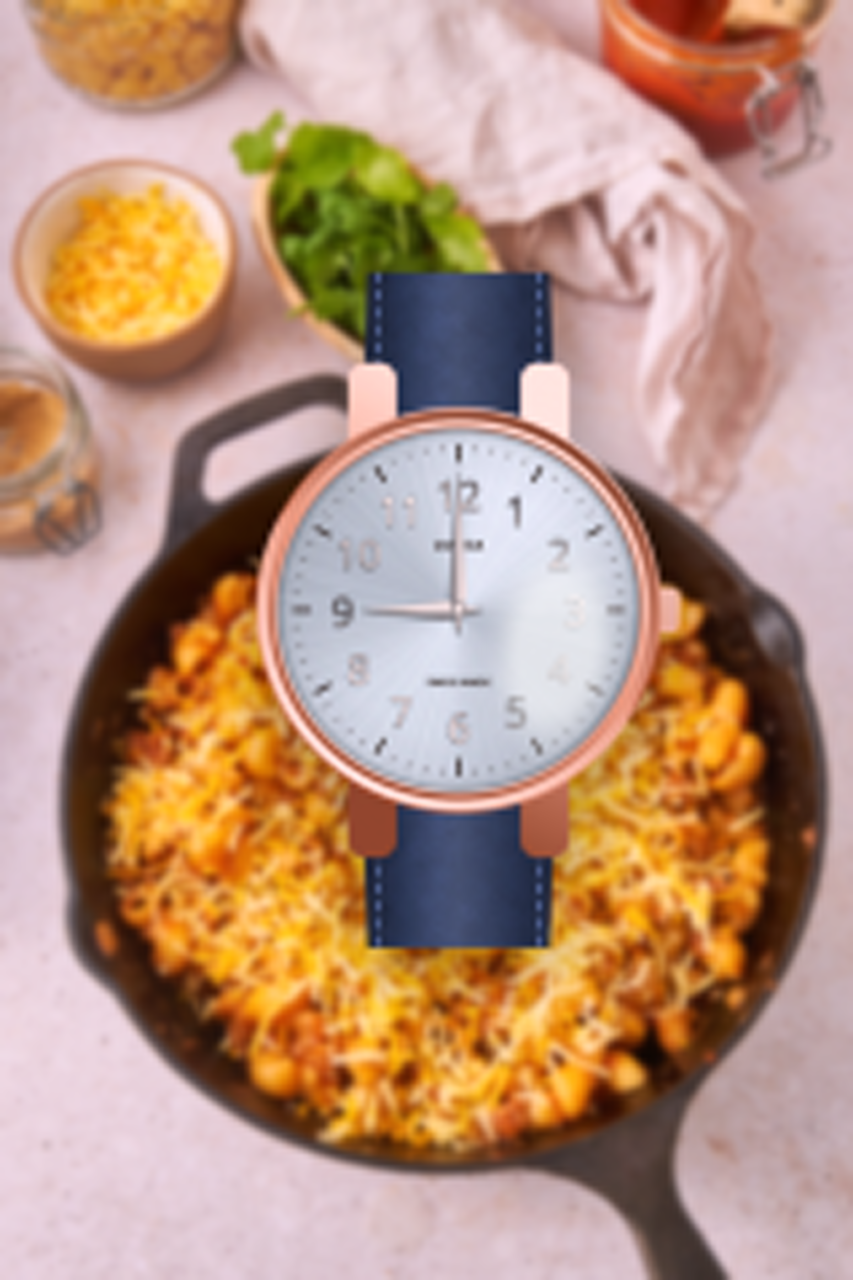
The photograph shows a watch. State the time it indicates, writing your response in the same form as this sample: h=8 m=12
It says h=9 m=0
